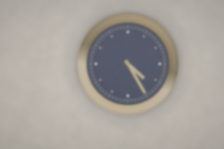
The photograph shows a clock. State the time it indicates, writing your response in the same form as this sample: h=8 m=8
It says h=4 m=25
